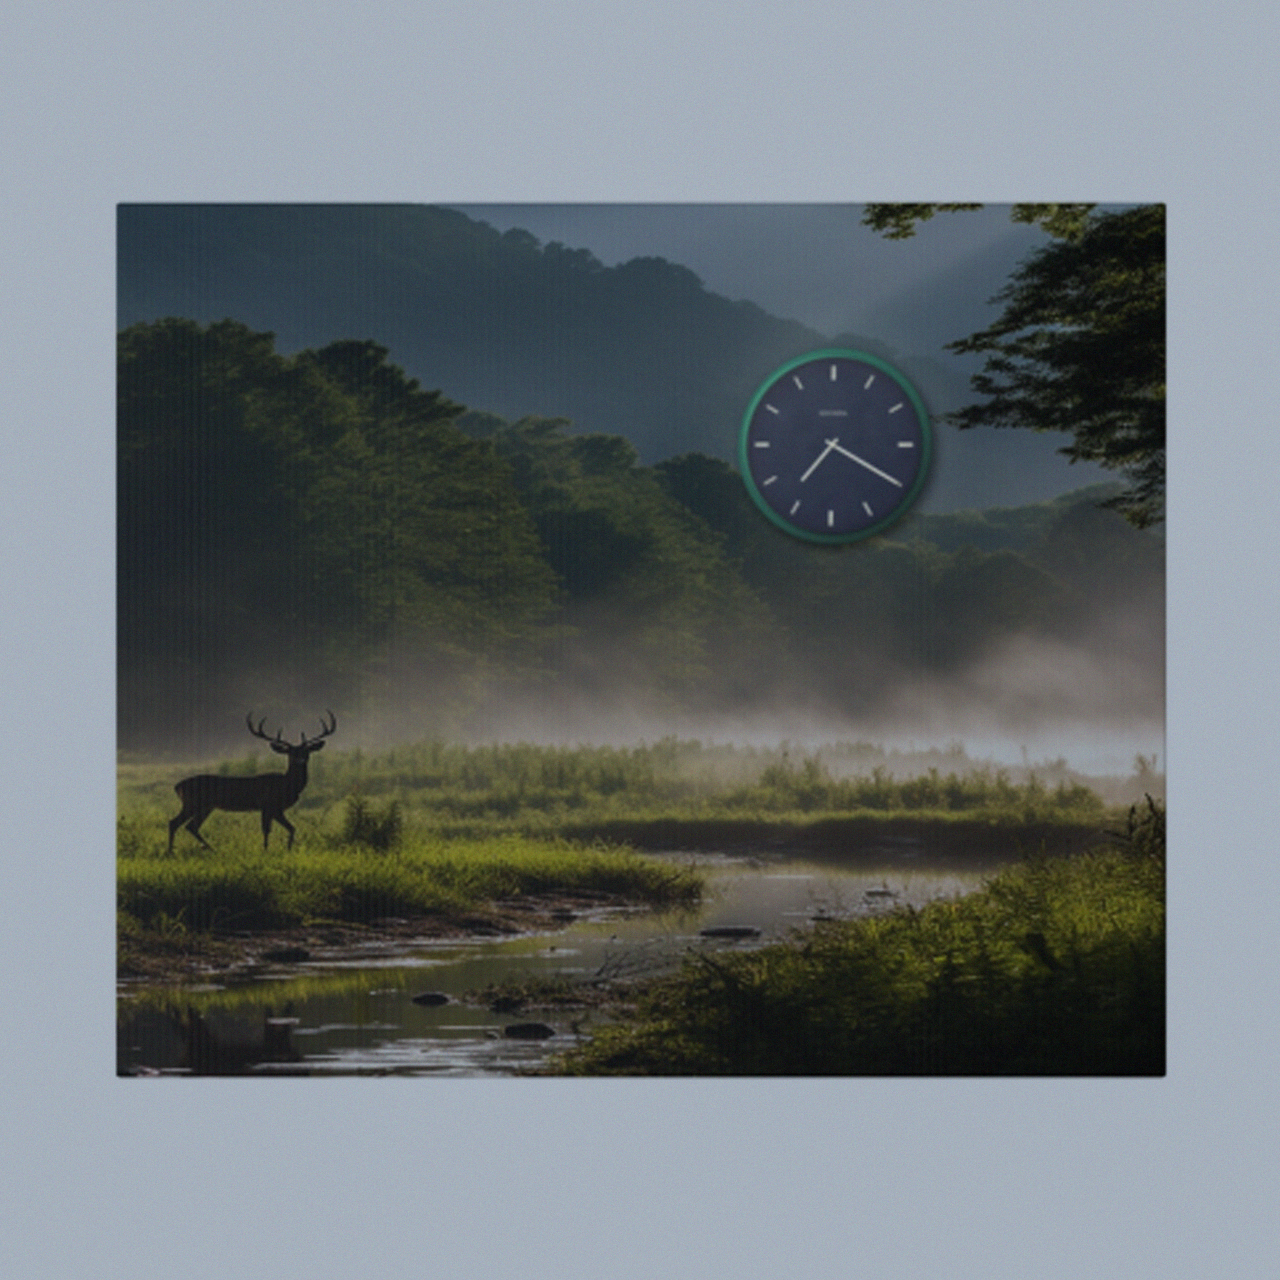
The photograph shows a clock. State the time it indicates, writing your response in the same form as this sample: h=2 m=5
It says h=7 m=20
